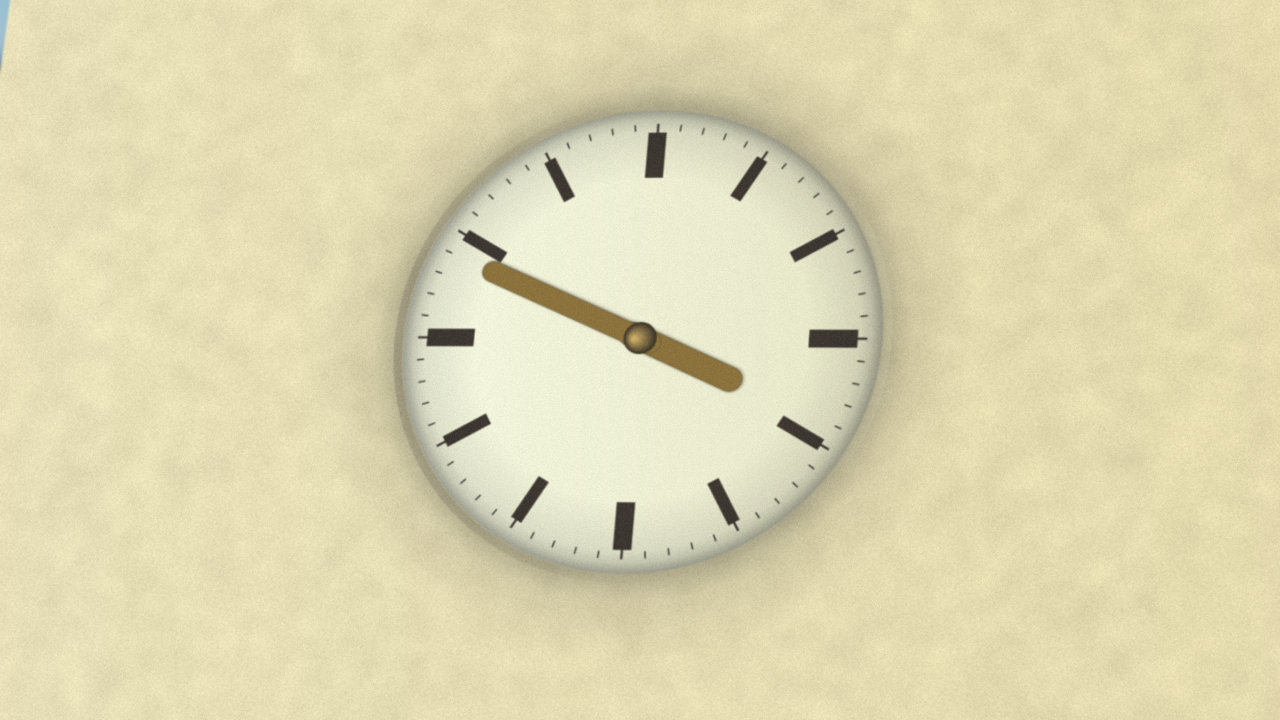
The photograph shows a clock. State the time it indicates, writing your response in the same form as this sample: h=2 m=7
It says h=3 m=49
